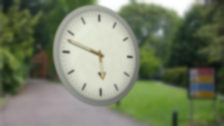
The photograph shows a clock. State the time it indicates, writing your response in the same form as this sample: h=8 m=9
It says h=5 m=48
